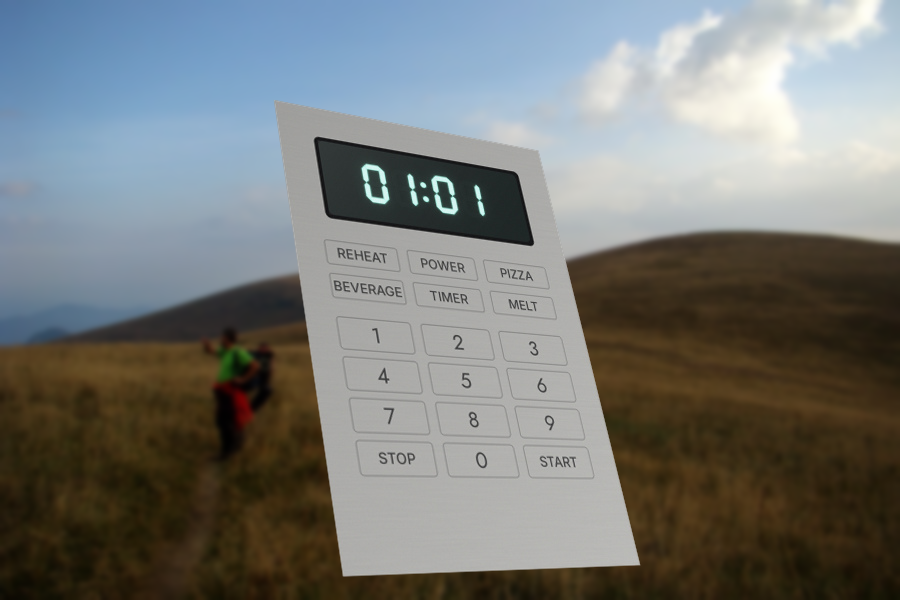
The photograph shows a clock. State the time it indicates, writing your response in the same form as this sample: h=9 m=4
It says h=1 m=1
